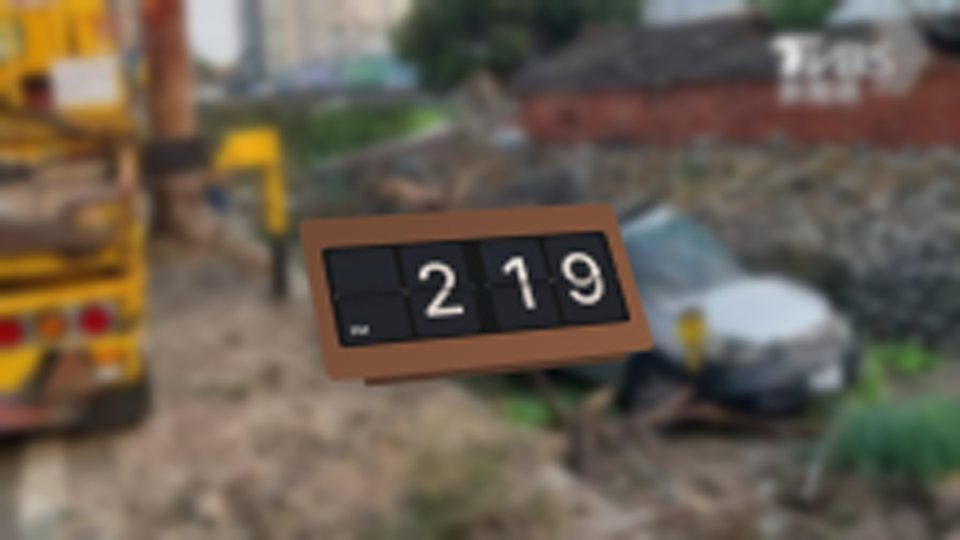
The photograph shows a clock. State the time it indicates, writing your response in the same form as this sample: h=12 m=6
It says h=2 m=19
